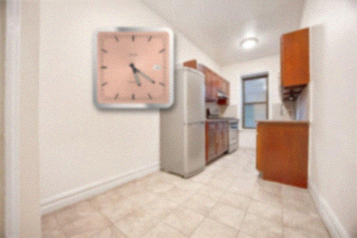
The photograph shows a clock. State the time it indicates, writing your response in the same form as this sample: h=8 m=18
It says h=5 m=21
